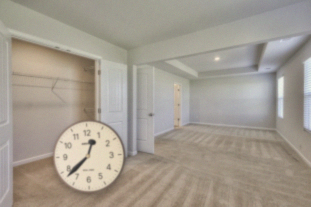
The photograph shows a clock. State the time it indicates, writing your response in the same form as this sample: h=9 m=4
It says h=12 m=38
